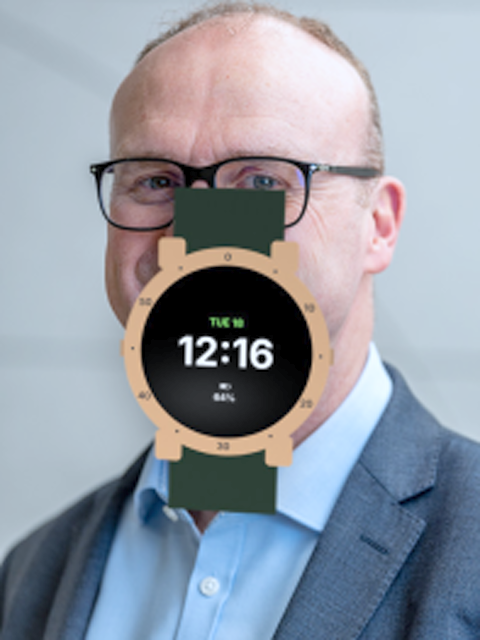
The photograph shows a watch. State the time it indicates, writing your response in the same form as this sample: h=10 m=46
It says h=12 m=16
